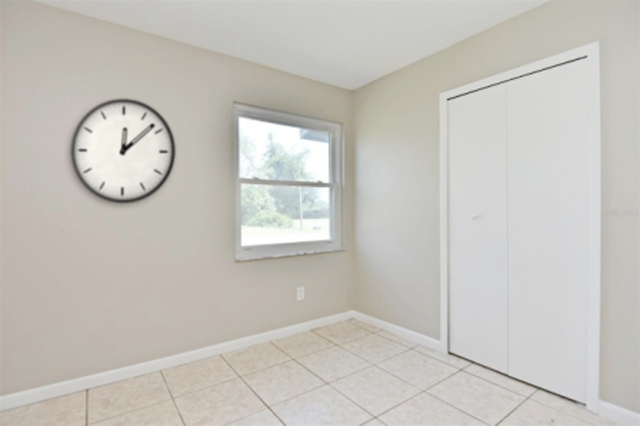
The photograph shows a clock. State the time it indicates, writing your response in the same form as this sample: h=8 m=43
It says h=12 m=8
